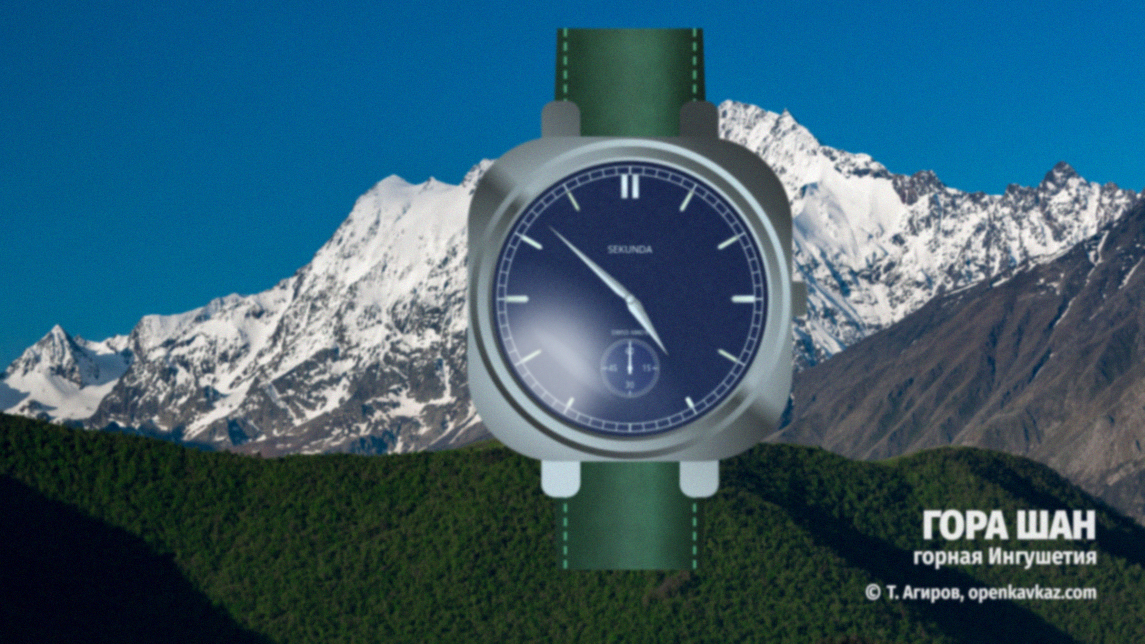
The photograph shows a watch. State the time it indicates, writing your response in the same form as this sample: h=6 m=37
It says h=4 m=52
